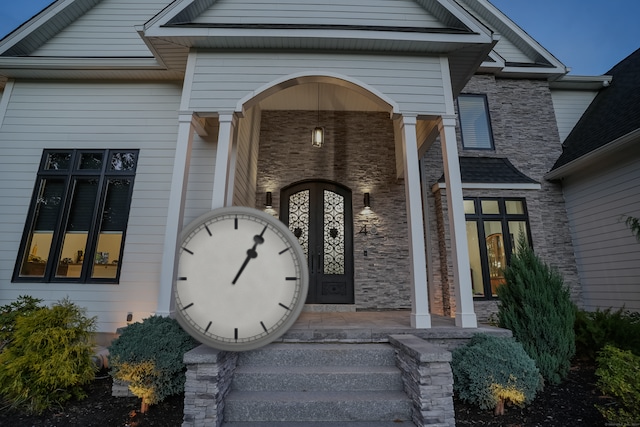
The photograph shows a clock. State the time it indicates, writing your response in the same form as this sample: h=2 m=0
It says h=1 m=5
